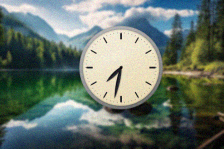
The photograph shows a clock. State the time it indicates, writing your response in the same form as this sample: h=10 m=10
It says h=7 m=32
